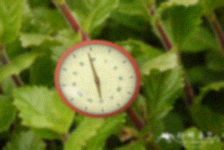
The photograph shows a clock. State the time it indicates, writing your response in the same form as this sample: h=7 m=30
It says h=5 m=59
